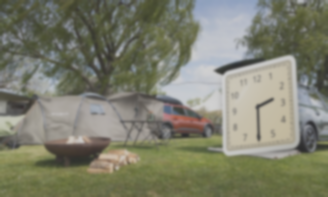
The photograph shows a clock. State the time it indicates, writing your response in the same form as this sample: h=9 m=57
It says h=2 m=30
